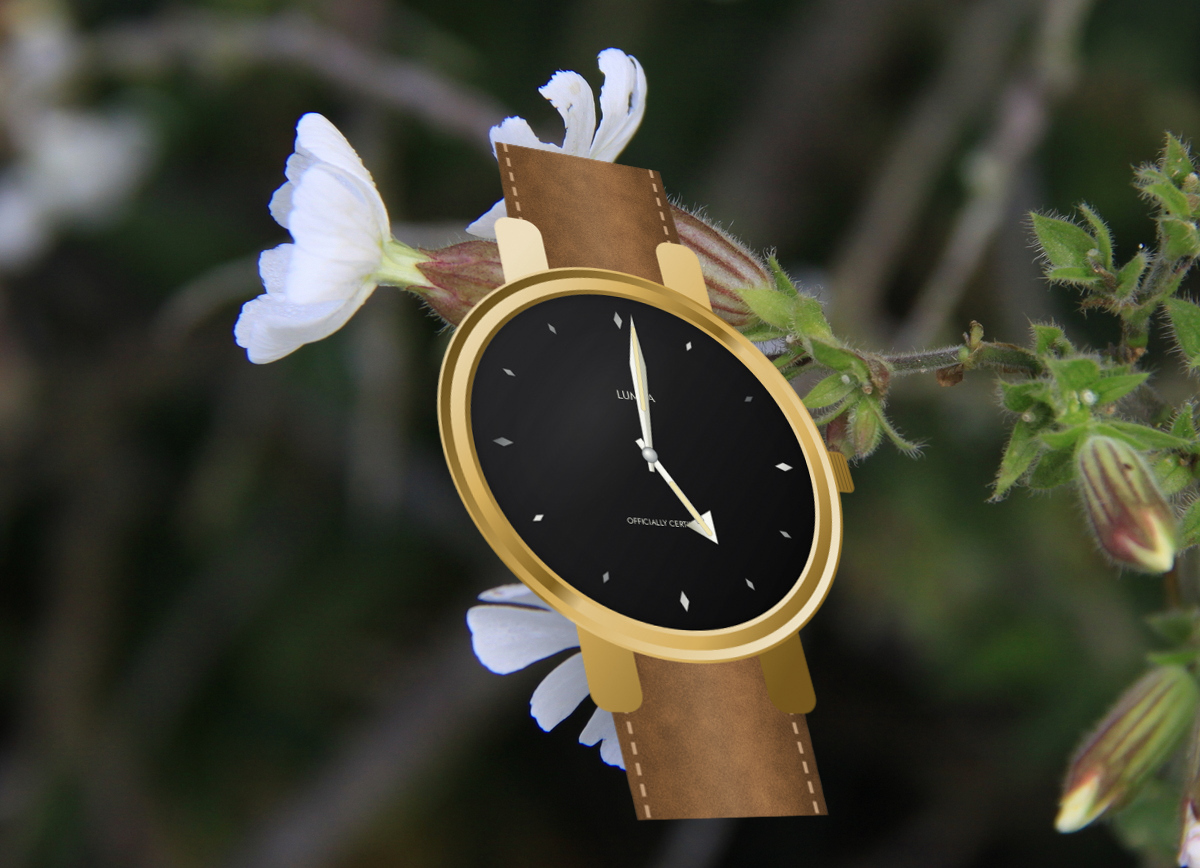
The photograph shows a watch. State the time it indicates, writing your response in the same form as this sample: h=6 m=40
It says h=5 m=1
